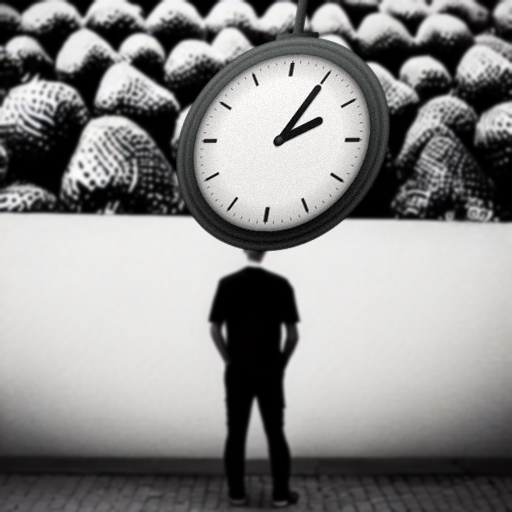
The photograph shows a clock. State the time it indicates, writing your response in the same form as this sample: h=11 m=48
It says h=2 m=5
